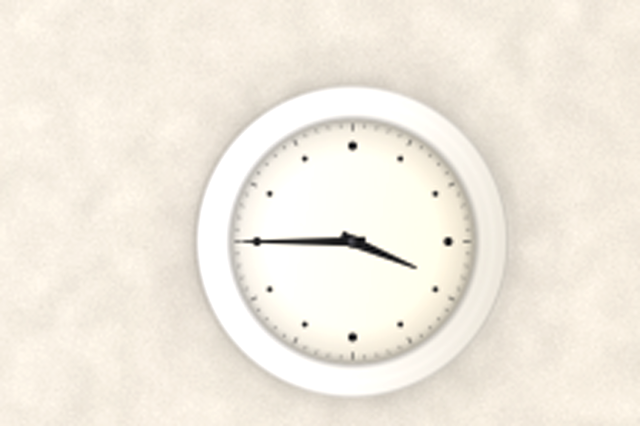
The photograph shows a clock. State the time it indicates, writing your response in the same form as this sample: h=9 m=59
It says h=3 m=45
